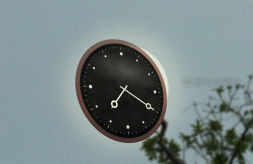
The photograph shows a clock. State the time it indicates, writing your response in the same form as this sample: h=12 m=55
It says h=7 m=20
